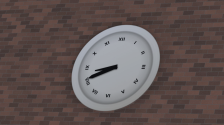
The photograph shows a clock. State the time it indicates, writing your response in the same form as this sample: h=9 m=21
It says h=8 m=41
